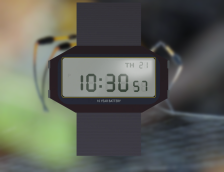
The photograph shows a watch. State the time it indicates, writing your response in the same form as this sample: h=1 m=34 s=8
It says h=10 m=30 s=57
